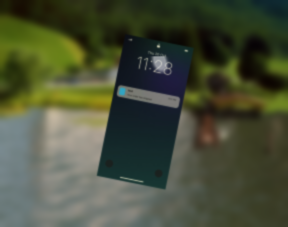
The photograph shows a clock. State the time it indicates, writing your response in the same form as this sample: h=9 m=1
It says h=11 m=28
